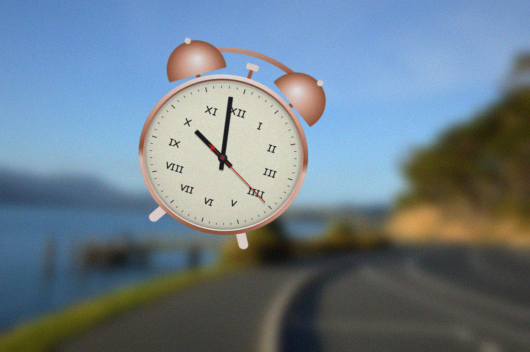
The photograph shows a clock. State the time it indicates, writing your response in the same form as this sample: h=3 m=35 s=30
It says h=9 m=58 s=20
